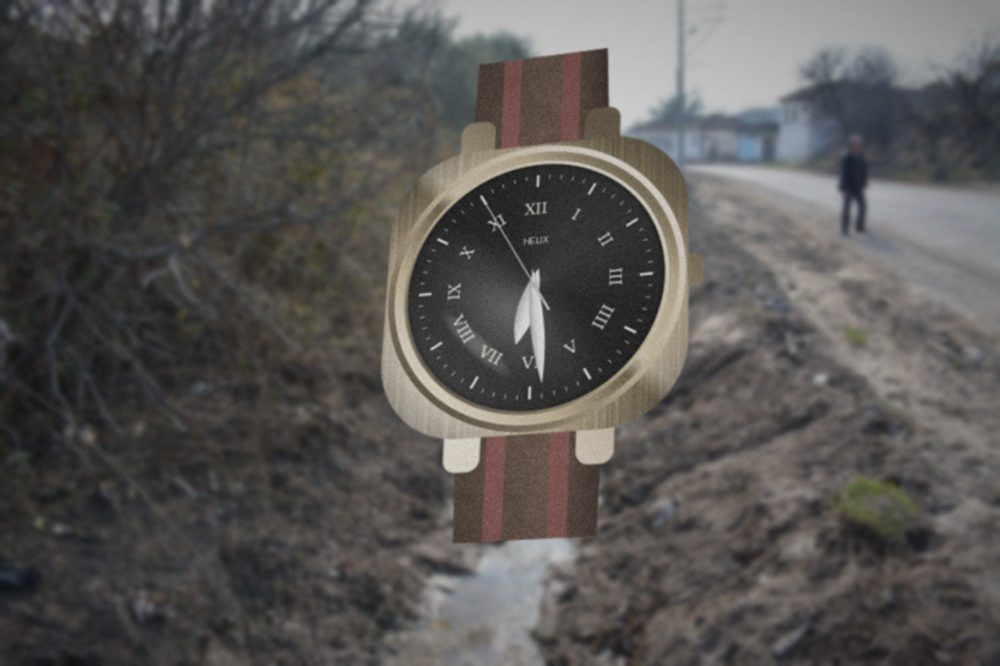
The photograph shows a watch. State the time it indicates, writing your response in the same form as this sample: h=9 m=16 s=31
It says h=6 m=28 s=55
